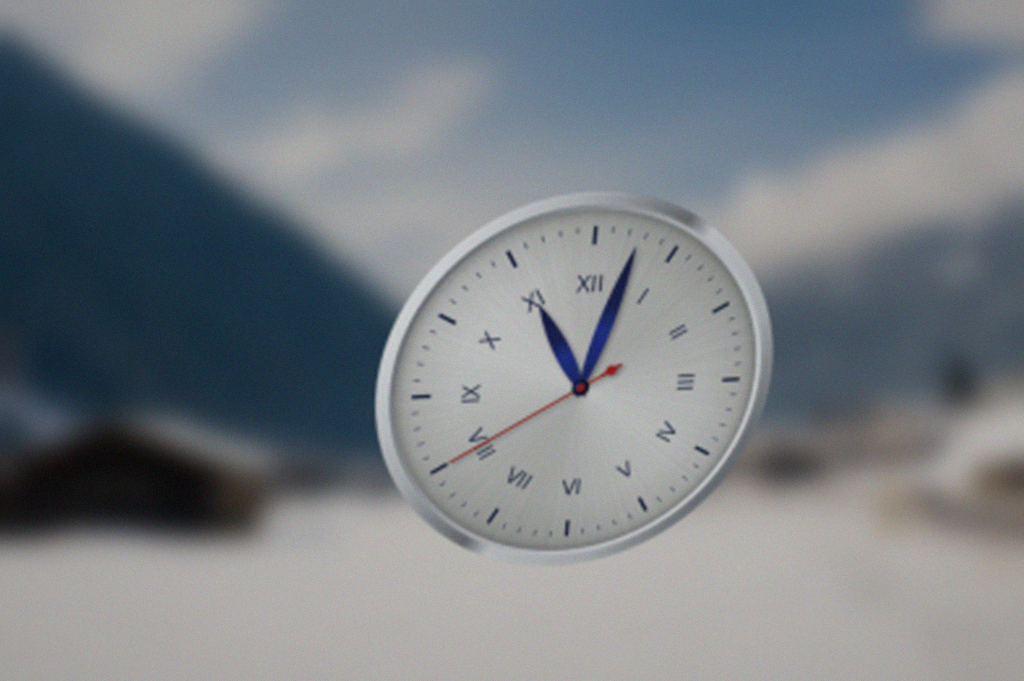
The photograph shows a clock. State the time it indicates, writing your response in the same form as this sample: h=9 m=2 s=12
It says h=11 m=2 s=40
